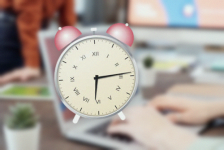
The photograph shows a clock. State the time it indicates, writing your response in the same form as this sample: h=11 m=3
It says h=6 m=14
